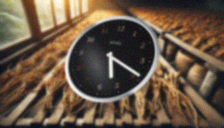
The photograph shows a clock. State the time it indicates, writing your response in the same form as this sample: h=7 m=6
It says h=5 m=19
